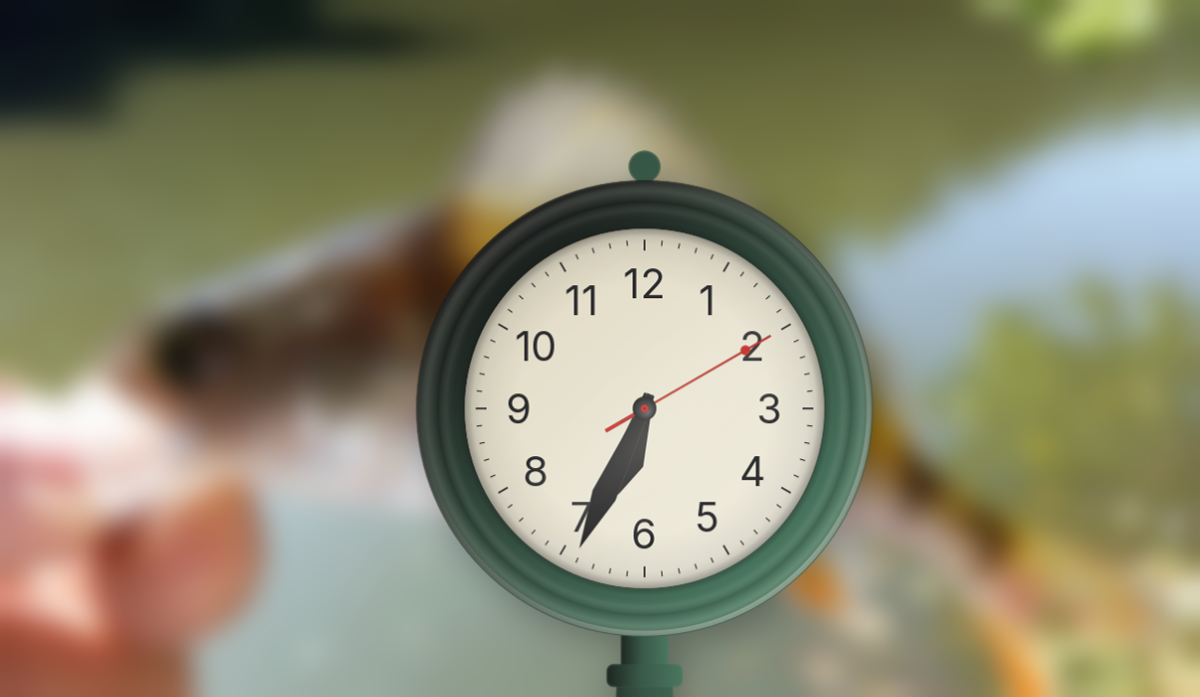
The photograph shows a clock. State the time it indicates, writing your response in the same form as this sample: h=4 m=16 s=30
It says h=6 m=34 s=10
